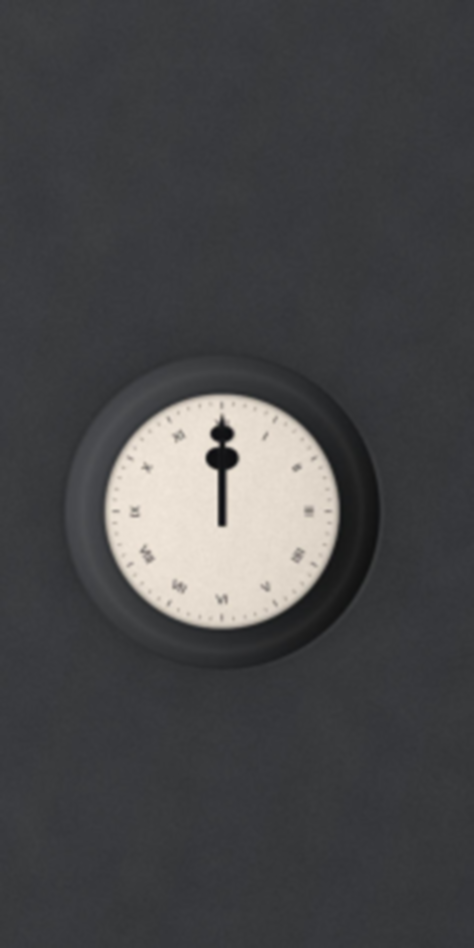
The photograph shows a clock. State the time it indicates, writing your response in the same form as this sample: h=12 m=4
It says h=12 m=0
